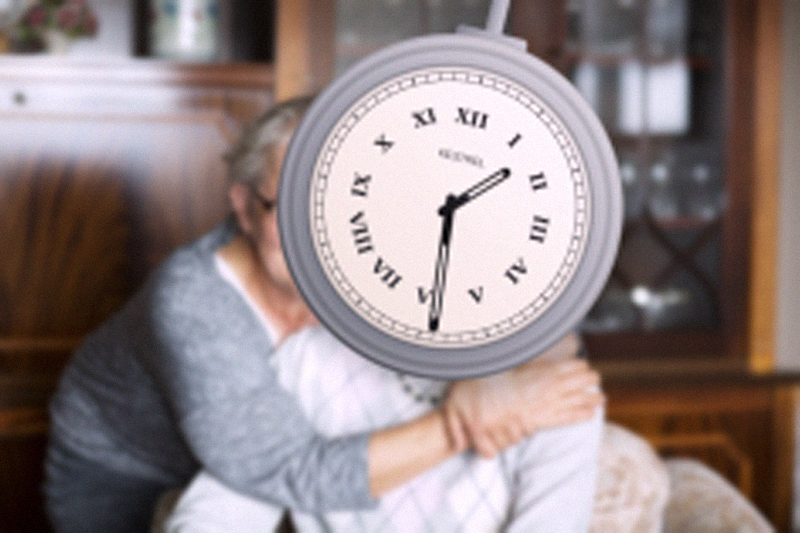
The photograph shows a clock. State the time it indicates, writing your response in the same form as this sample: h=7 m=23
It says h=1 m=29
